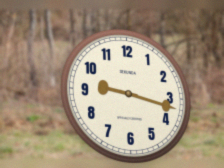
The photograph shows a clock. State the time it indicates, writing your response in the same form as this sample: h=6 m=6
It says h=9 m=17
